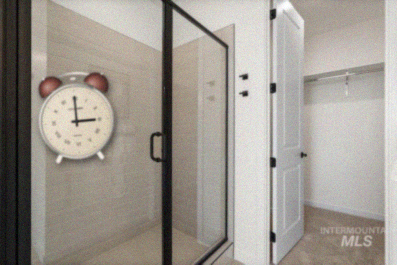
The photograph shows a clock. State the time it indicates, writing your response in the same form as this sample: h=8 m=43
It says h=3 m=0
